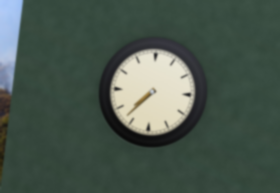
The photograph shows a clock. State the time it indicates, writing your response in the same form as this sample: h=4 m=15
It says h=7 m=37
